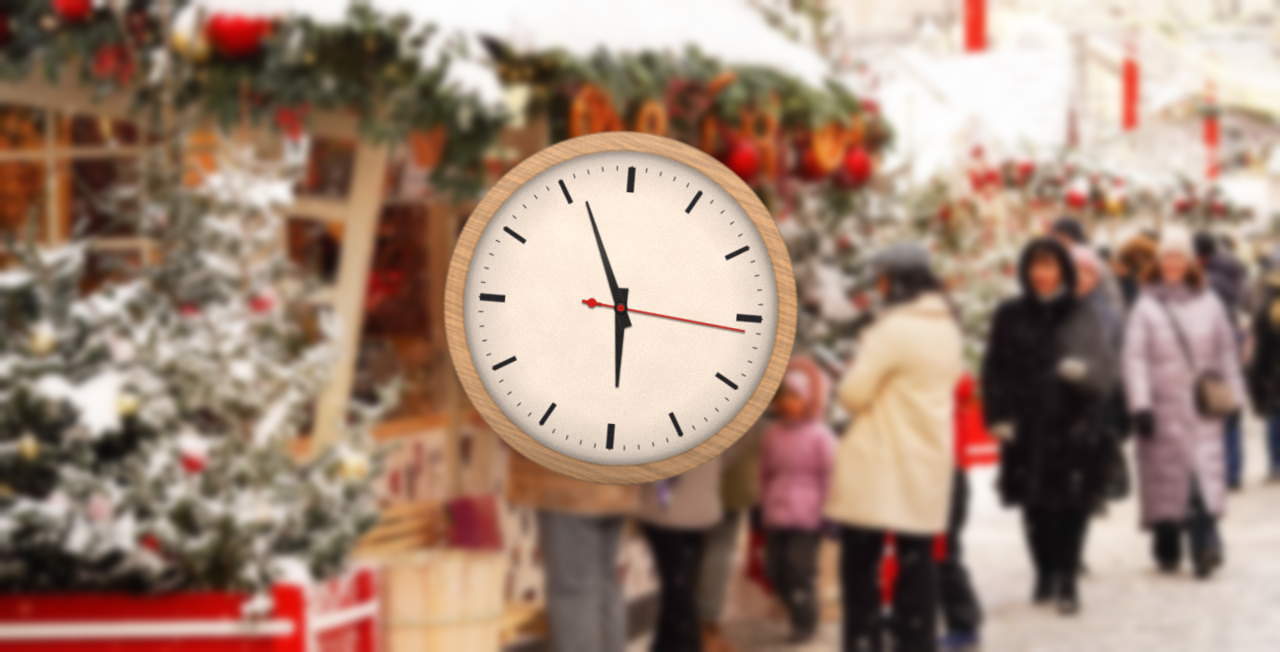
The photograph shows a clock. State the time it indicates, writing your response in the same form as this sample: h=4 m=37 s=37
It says h=5 m=56 s=16
